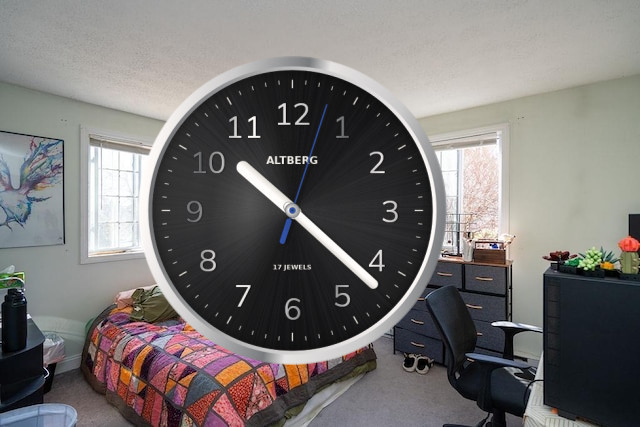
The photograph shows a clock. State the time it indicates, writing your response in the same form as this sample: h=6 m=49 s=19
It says h=10 m=22 s=3
